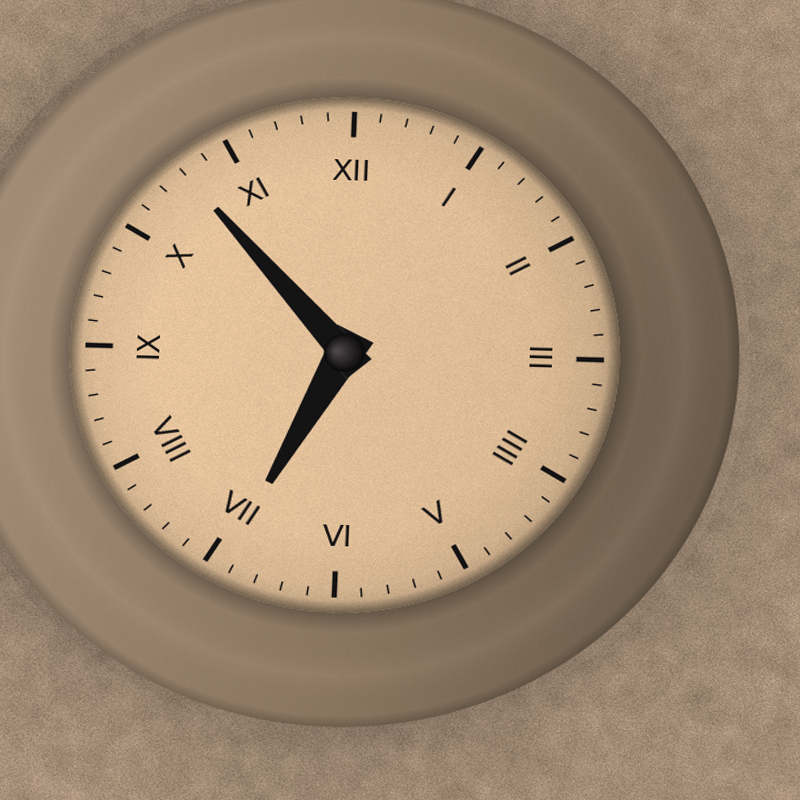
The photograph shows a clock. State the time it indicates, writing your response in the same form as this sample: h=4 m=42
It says h=6 m=53
